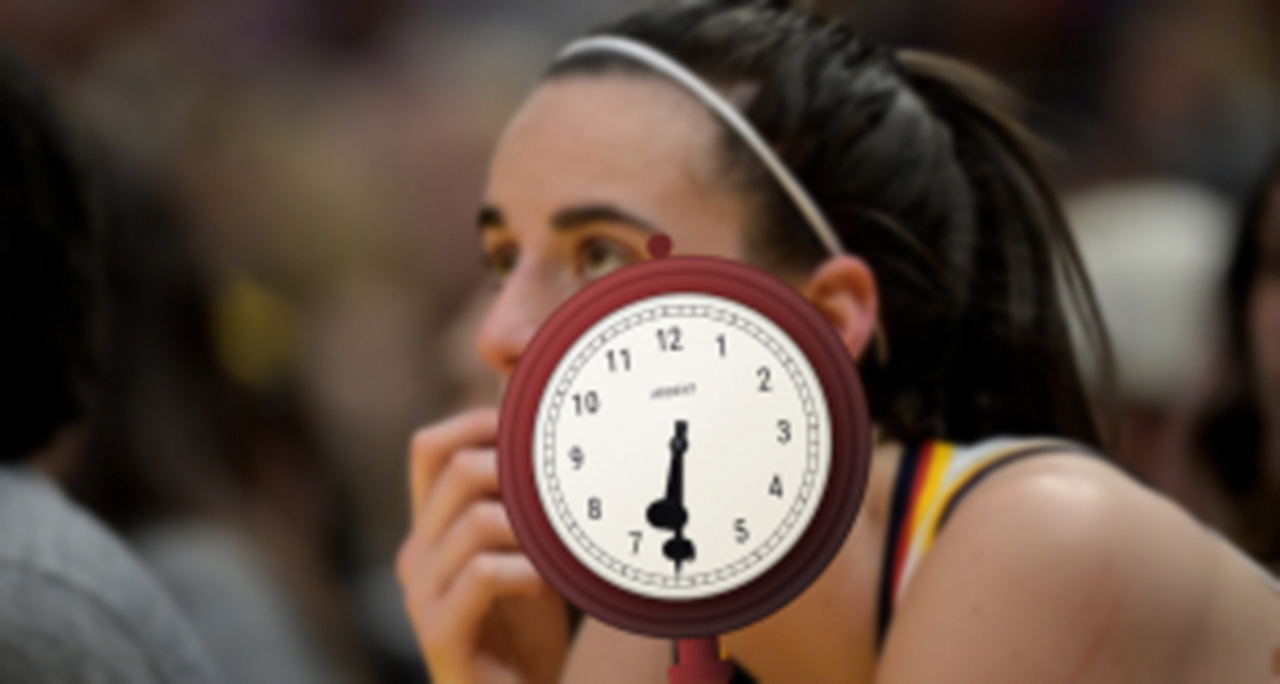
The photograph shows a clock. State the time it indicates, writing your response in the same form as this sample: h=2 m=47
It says h=6 m=31
